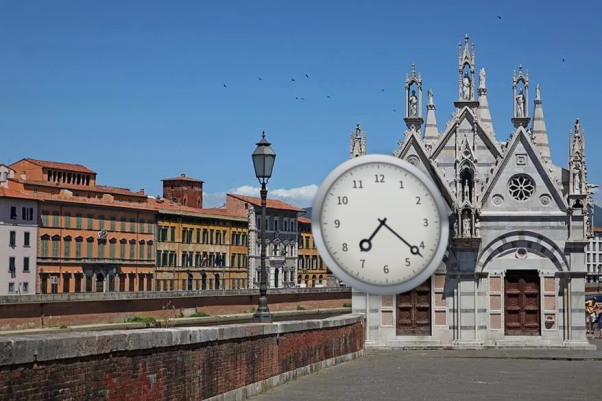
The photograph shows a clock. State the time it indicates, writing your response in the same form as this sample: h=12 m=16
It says h=7 m=22
